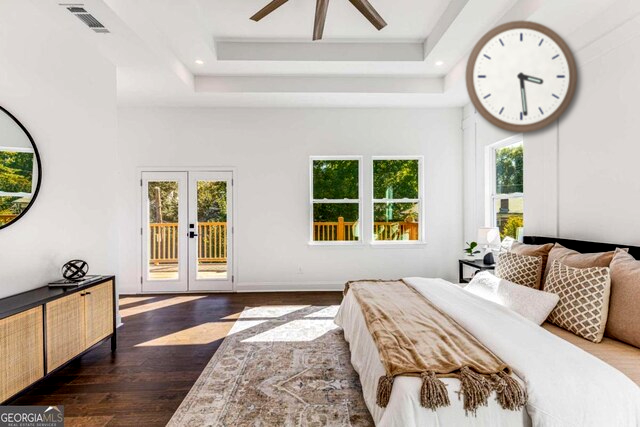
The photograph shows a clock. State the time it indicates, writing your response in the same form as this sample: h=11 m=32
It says h=3 m=29
